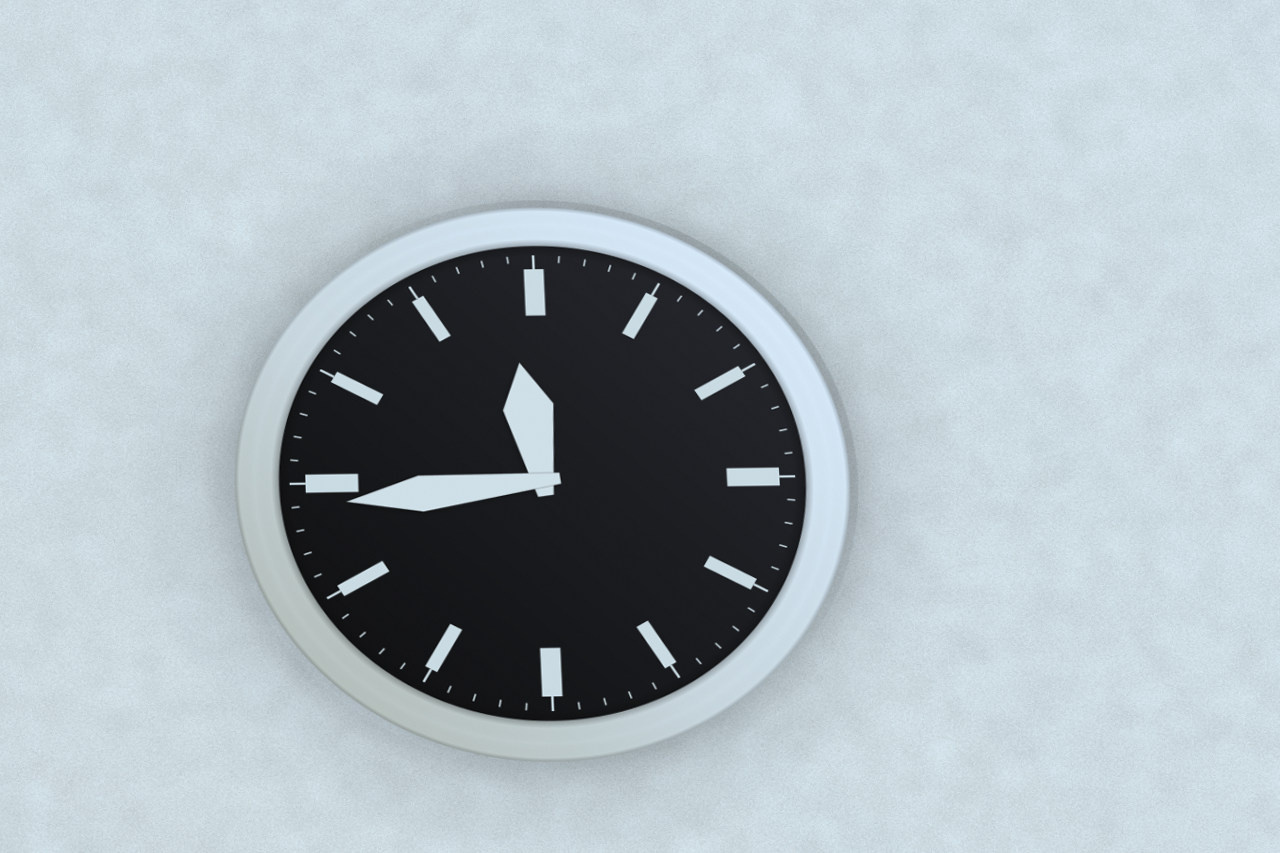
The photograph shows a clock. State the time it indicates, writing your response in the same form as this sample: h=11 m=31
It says h=11 m=44
